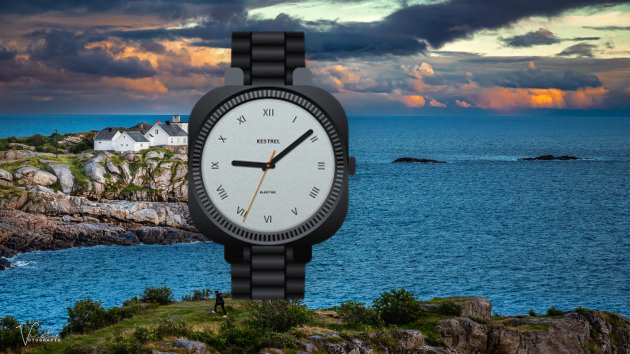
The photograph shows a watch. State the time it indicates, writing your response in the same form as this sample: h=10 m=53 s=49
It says h=9 m=8 s=34
